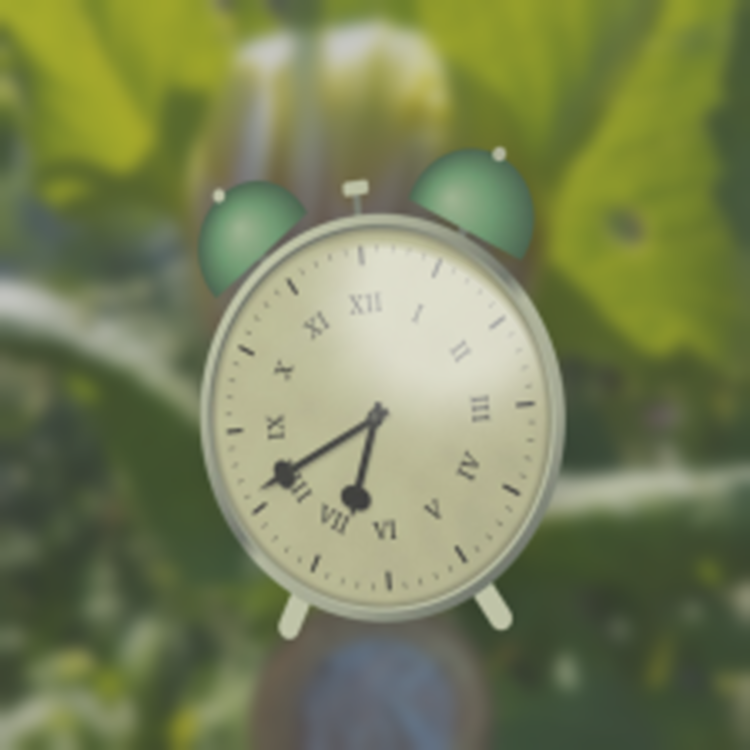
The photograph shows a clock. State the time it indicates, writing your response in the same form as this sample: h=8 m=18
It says h=6 m=41
